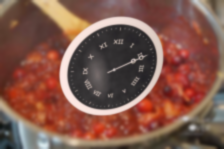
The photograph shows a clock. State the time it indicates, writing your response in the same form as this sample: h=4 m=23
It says h=2 m=11
